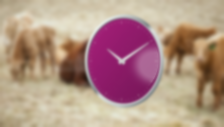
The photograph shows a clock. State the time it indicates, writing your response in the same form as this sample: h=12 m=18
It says h=10 m=10
